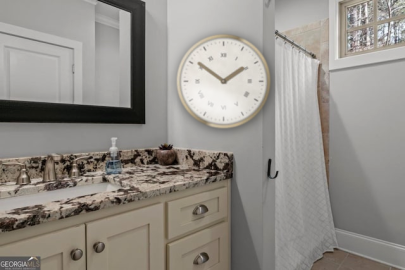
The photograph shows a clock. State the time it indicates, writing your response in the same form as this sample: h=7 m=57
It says h=1 m=51
